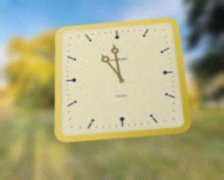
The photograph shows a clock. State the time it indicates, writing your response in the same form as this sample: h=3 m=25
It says h=10 m=59
